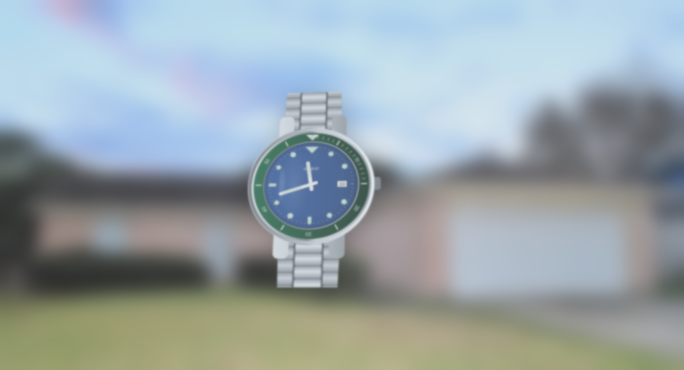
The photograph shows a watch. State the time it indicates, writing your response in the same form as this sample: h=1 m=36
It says h=11 m=42
